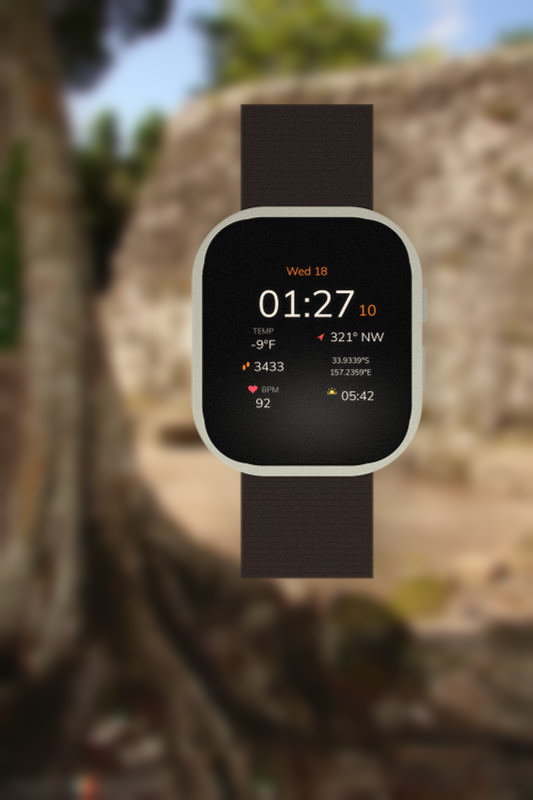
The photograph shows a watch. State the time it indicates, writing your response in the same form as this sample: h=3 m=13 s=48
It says h=1 m=27 s=10
